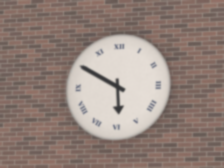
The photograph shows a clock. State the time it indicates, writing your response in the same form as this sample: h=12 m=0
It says h=5 m=50
